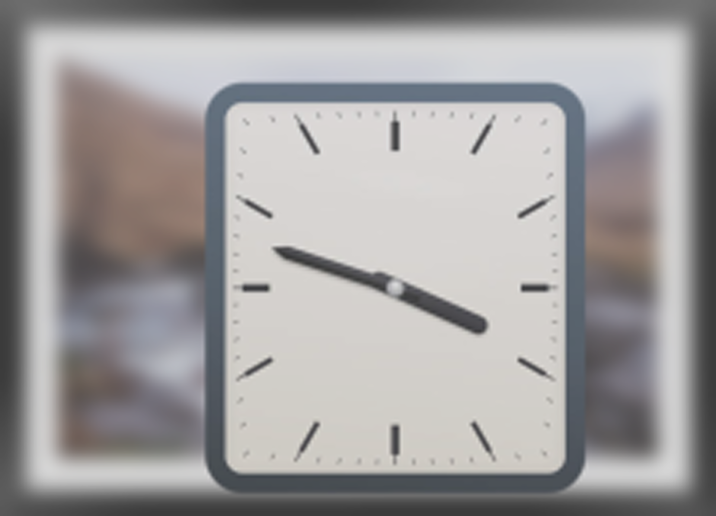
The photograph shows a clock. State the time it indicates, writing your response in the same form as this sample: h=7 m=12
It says h=3 m=48
